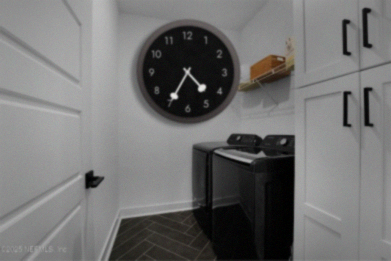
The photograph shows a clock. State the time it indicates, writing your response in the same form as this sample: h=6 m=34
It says h=4 m=35
